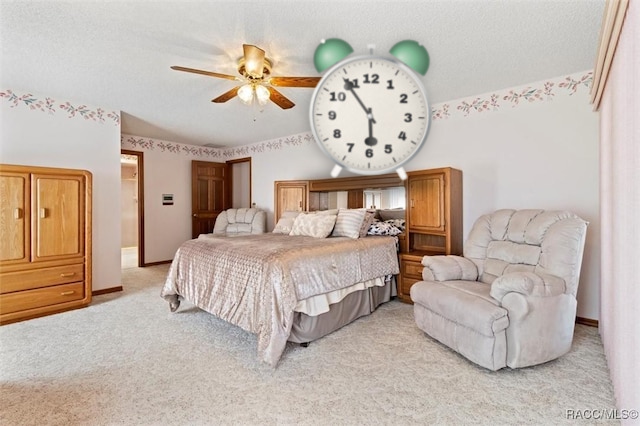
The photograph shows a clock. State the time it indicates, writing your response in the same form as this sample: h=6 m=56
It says h=5 m=54
